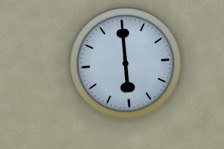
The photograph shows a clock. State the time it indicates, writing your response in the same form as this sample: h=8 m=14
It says h=6 m=0
